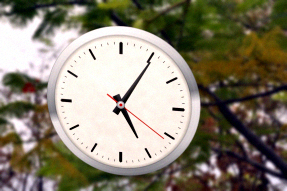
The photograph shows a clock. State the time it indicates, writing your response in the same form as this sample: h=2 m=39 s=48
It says h=5 m=5 s=21
